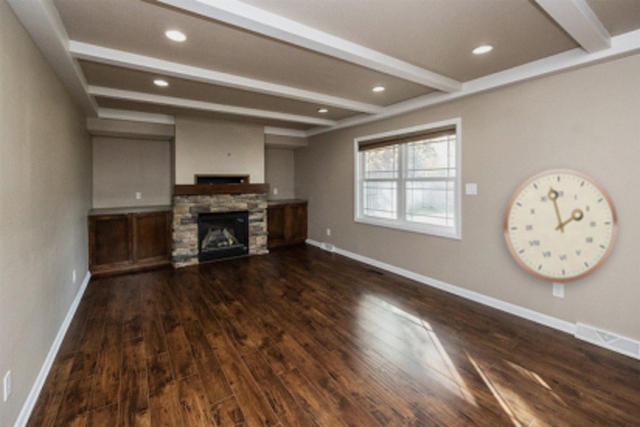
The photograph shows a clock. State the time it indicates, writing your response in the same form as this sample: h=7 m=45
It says h=1 m=58
